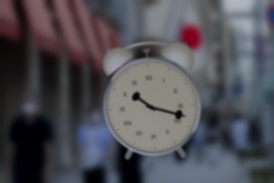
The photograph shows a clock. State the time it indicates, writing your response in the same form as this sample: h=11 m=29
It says h=10 m=18
